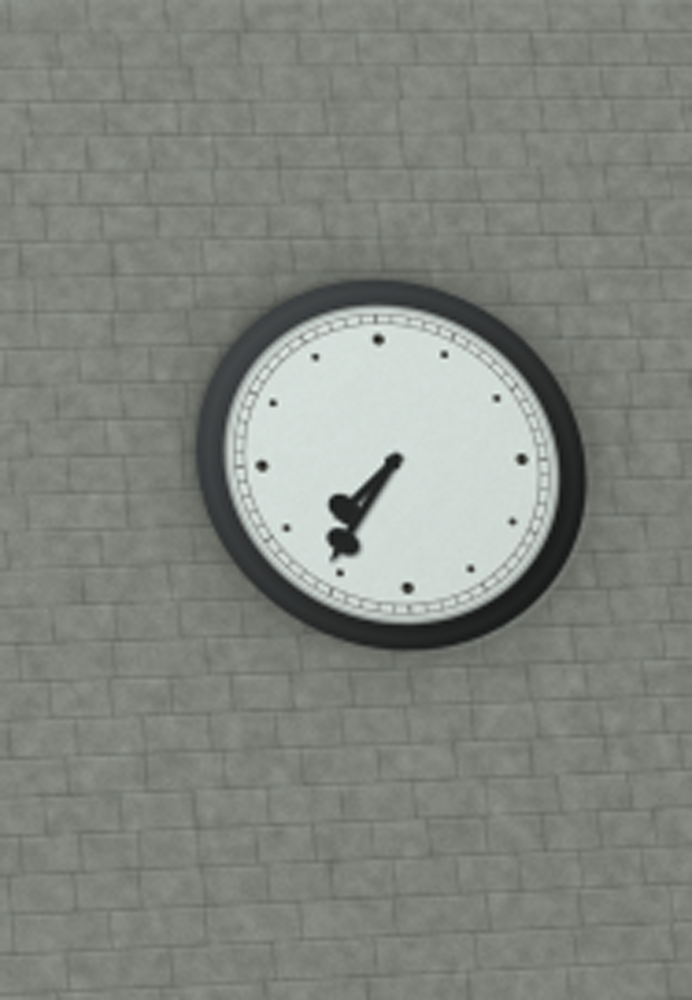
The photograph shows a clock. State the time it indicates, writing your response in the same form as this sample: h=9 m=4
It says h=7 m=36
